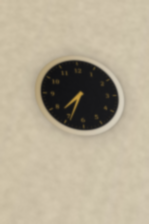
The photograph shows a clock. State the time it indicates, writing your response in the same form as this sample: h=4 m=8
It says h=7 m=34
